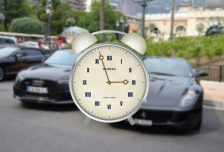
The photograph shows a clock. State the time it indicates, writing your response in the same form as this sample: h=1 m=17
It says h=2 m=57
